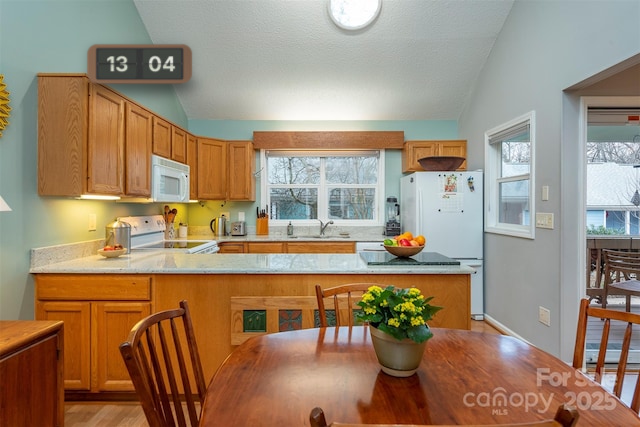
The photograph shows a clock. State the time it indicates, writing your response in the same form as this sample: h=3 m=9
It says h=13 m=4
